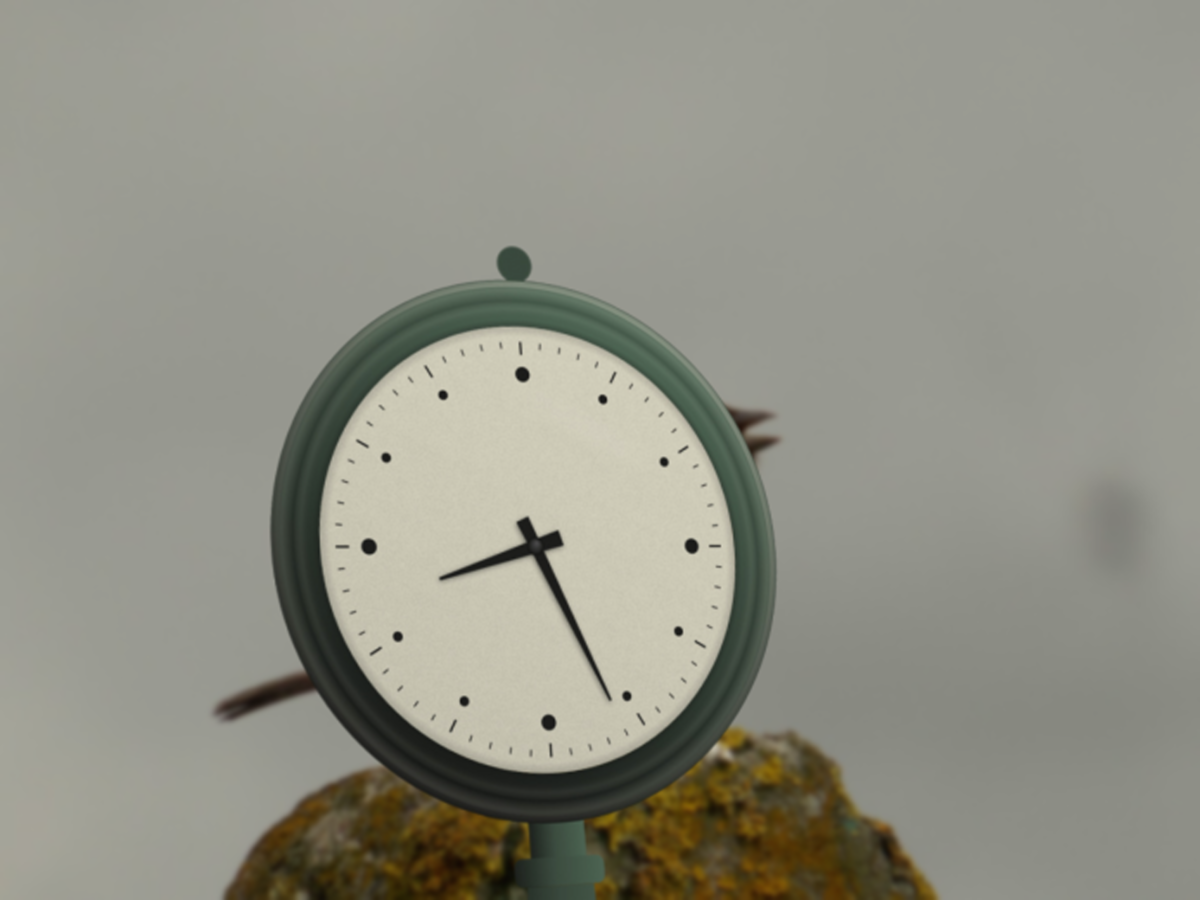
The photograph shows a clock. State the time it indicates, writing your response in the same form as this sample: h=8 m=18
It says h=8 m=26
